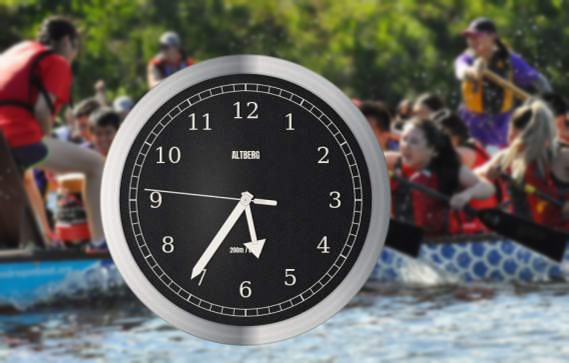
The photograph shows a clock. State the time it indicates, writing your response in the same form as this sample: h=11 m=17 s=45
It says h=5 m=35 s=46
